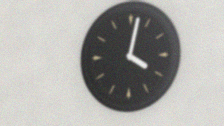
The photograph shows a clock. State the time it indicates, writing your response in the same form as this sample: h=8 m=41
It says h=4 m=2
